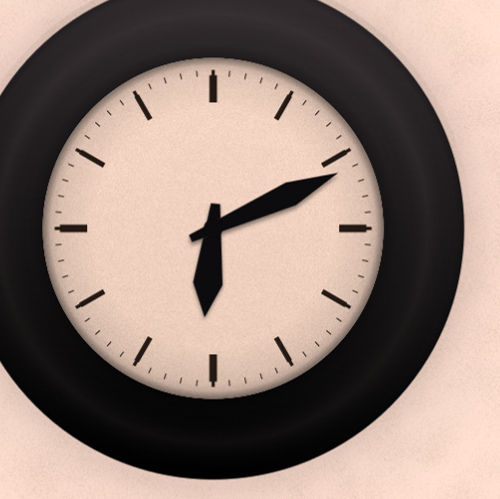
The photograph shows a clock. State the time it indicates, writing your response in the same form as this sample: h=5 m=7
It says h=6 m=11
